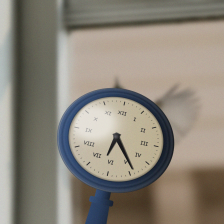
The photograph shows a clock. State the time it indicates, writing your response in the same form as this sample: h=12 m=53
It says h=6 m=24
